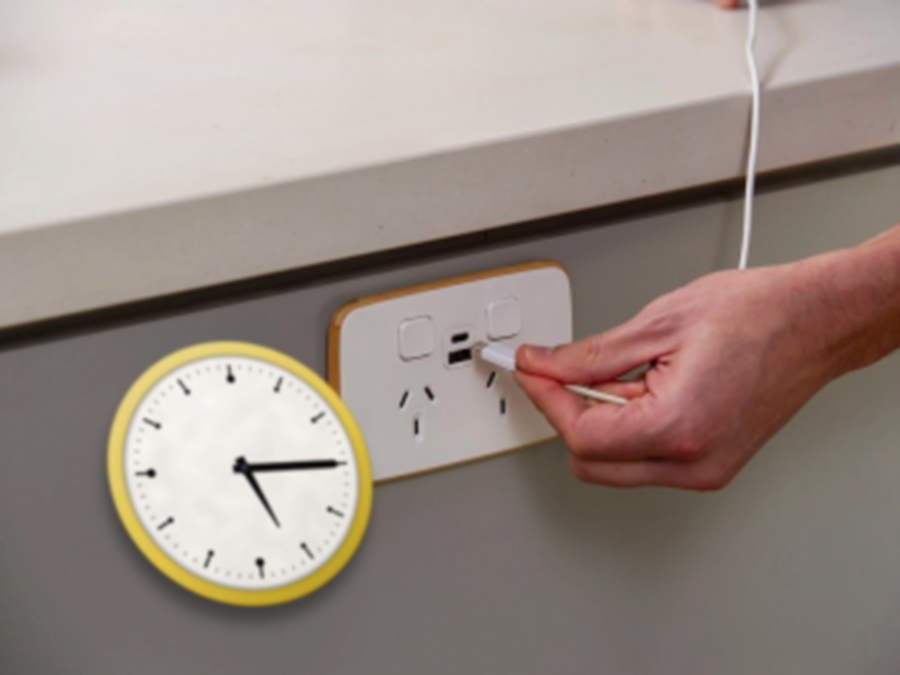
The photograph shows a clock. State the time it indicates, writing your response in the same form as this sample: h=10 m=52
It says h=5 m=15
